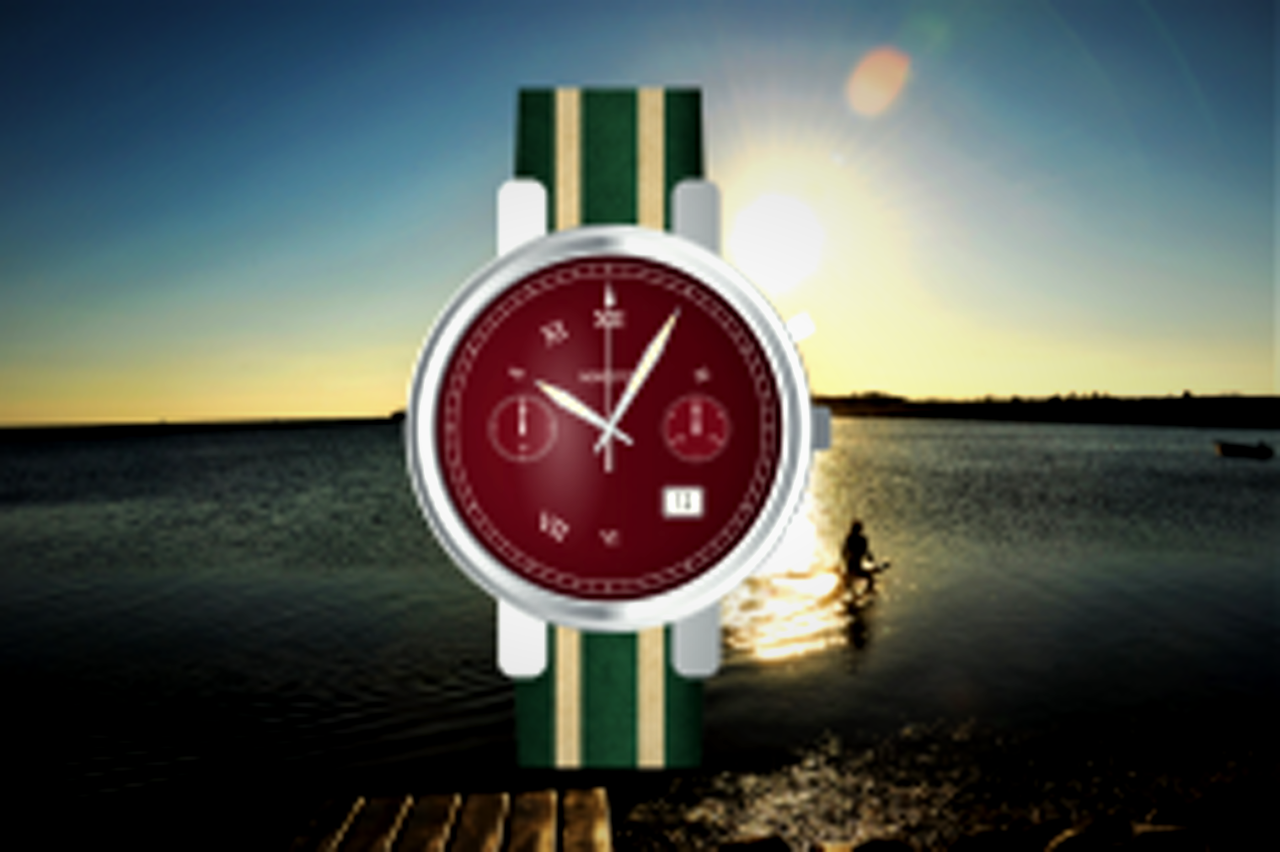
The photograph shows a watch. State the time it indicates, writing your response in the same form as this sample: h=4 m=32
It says h=10 m=5
